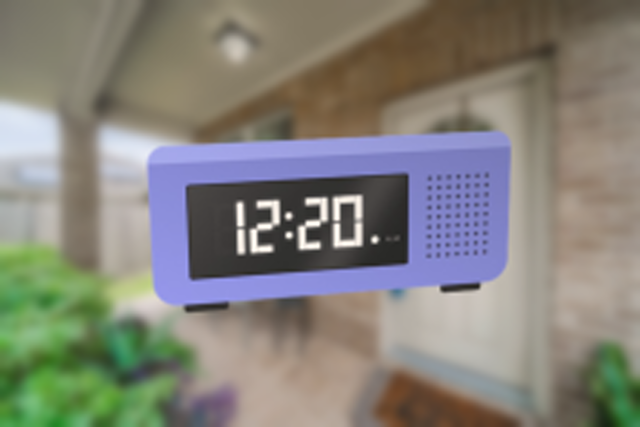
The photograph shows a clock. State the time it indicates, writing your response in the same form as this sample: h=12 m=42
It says h=12 m=20
